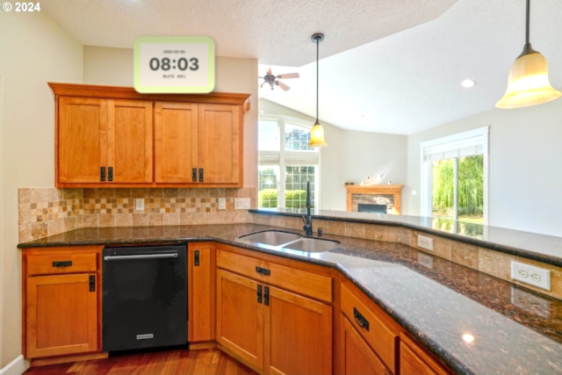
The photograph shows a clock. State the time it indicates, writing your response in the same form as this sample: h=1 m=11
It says h=8 m=3
